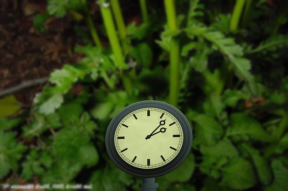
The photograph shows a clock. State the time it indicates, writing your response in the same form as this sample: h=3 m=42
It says h=2 m=7
